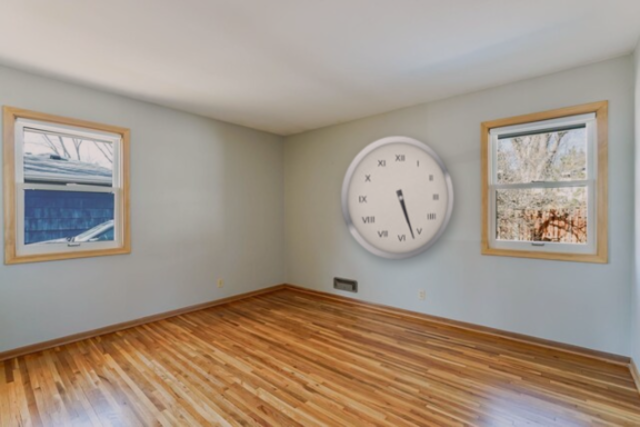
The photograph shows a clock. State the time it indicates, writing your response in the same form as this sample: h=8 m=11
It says h=5 m=27
